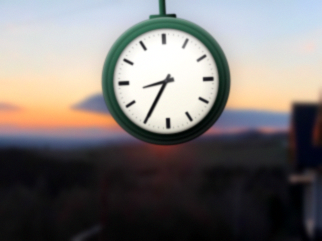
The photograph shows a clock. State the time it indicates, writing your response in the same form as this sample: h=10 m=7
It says h=8 m=35
